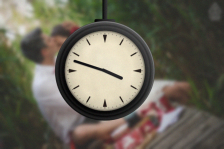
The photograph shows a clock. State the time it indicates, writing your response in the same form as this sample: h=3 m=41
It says h=3 m=48
